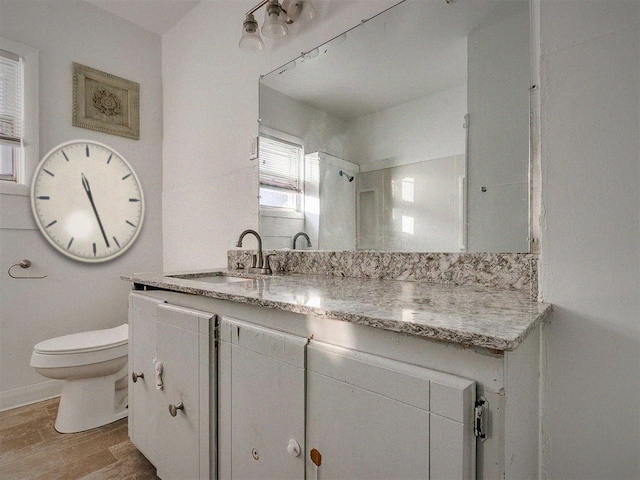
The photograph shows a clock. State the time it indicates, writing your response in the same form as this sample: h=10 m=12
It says h=11 m=27
